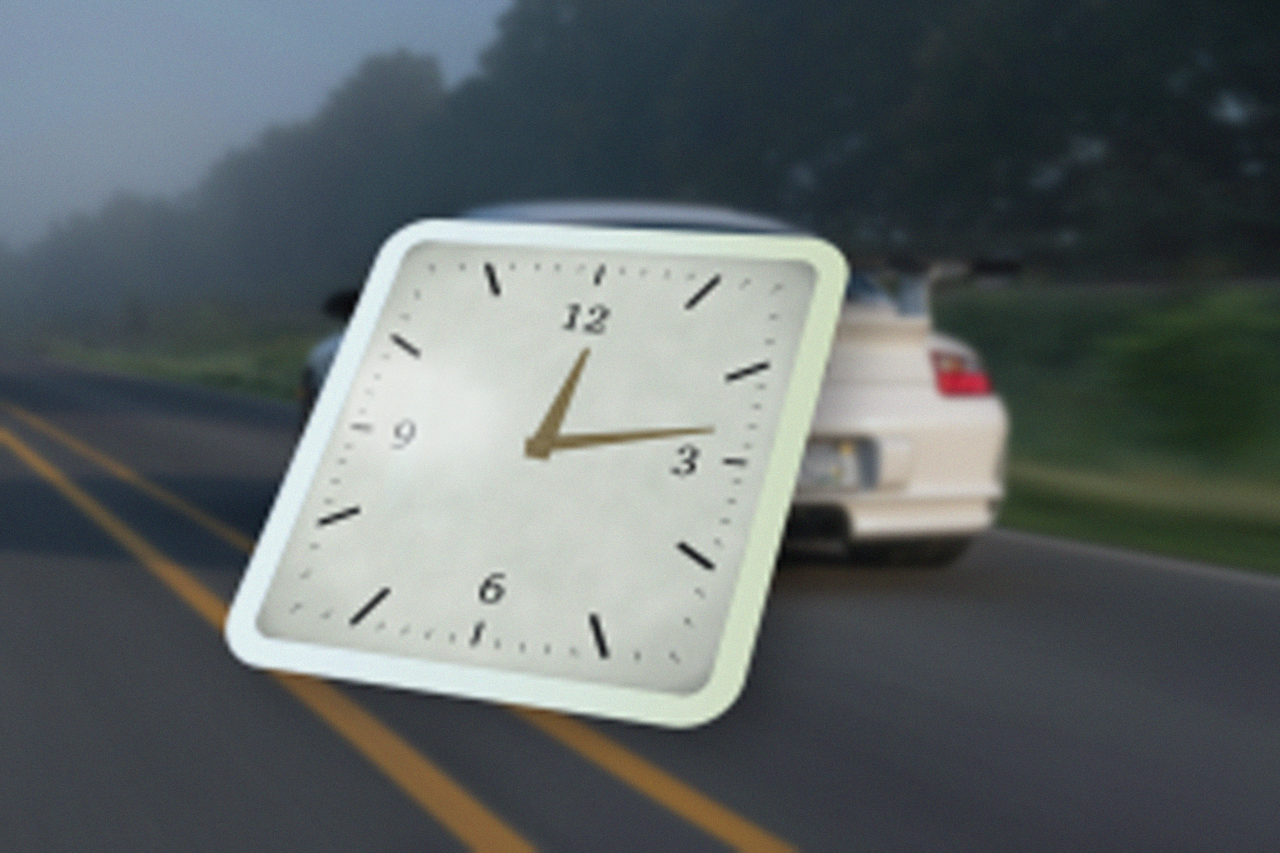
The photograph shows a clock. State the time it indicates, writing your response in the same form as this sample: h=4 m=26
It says h=12 m=13
